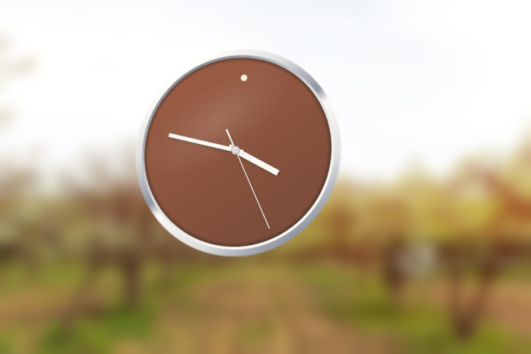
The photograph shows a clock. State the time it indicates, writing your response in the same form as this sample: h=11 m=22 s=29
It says h=3 m=46 s=25
